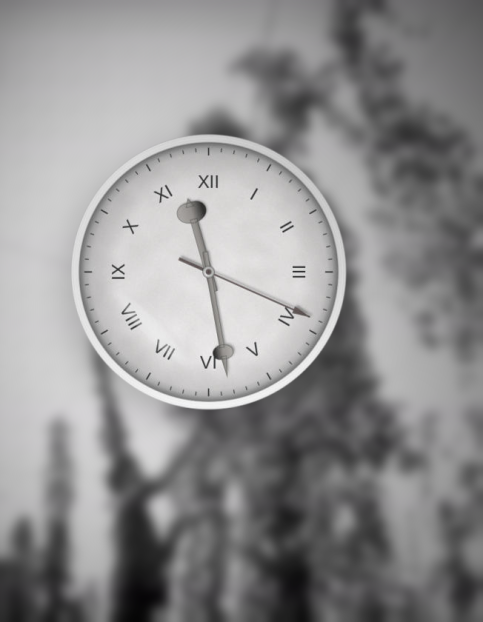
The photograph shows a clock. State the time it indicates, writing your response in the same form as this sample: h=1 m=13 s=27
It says h=11 m=28 s=19
